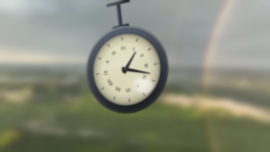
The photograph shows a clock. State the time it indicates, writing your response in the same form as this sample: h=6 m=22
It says h=1 m=18
